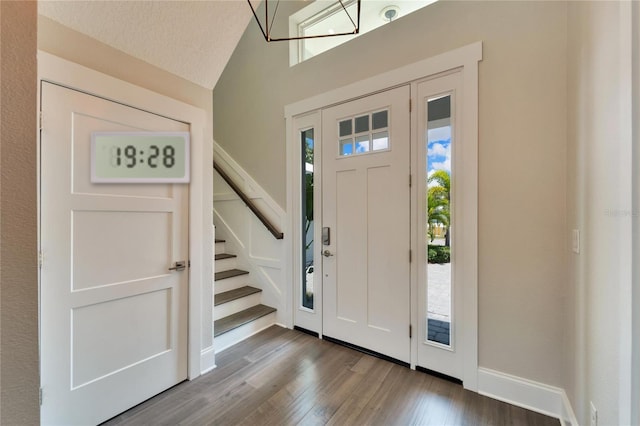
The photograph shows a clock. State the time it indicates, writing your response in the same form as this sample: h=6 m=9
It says h=19 m=28
